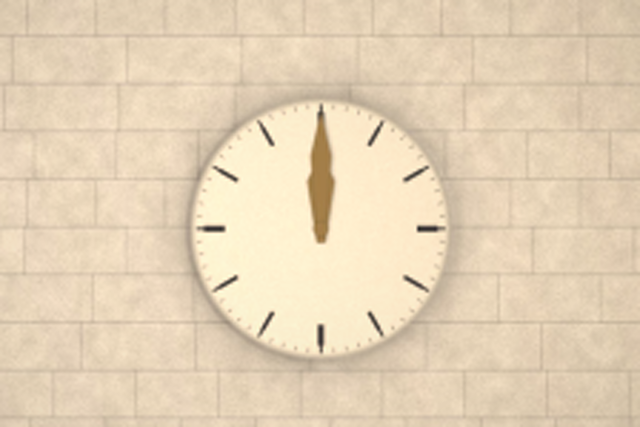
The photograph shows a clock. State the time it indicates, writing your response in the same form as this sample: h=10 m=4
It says h=12 m=0
